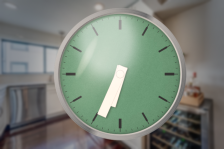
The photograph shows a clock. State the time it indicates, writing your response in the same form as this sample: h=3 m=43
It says h=6 m=34
